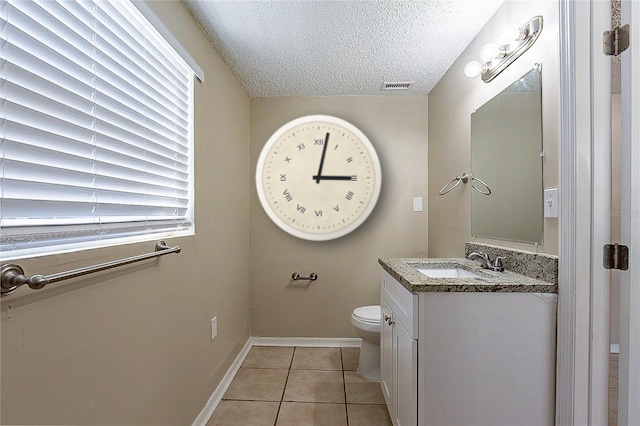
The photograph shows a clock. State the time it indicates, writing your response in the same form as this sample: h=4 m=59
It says h=3 m=2
